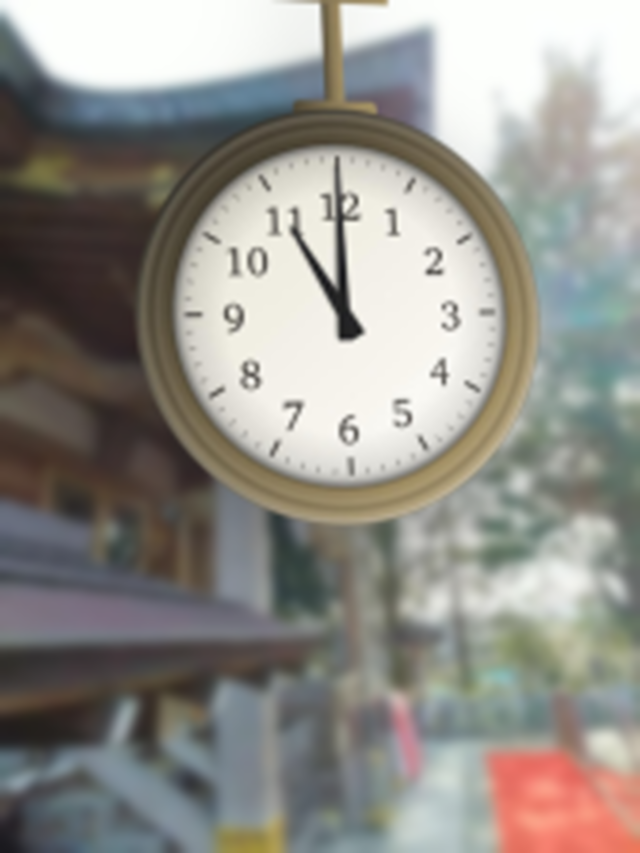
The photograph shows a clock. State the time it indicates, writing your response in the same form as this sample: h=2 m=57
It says h=11 m=0
